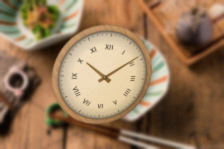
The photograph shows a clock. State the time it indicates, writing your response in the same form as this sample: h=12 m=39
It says h=10 m=9
